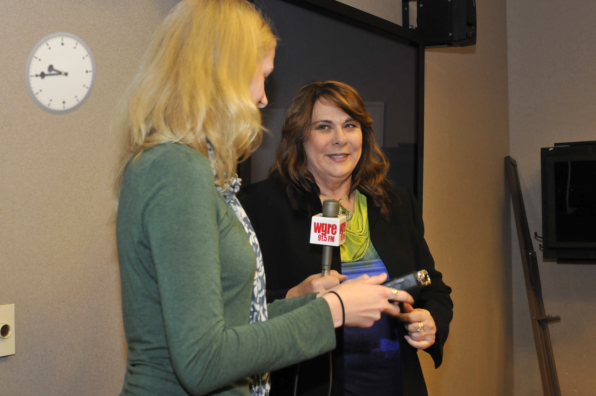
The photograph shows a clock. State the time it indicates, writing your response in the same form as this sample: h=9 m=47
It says h=9 m=45
